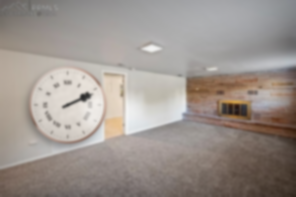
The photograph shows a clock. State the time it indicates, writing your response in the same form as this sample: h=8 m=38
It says h=2 m=11
